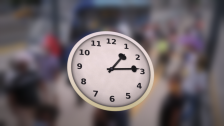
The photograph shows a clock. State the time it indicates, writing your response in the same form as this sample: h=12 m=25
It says h=1 m=14
